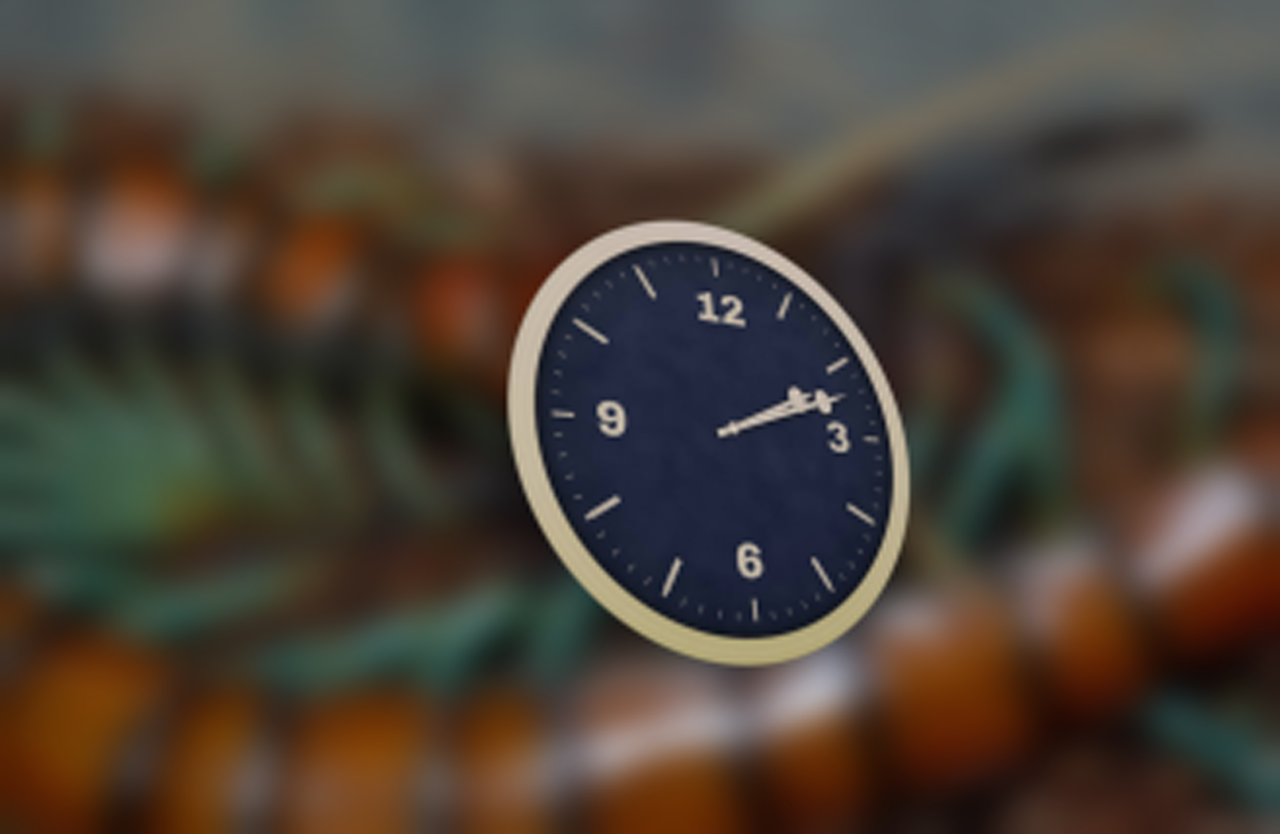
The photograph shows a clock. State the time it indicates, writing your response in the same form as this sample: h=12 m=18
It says h=2 m=12
